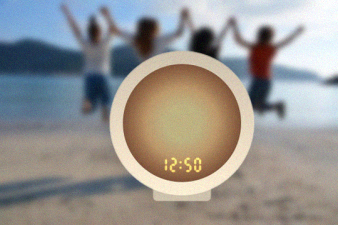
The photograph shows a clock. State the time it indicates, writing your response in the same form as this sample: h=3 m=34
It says h=12 m=50
